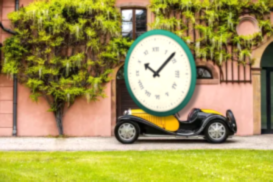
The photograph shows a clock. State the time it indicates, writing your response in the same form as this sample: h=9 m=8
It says h=10 m=8
